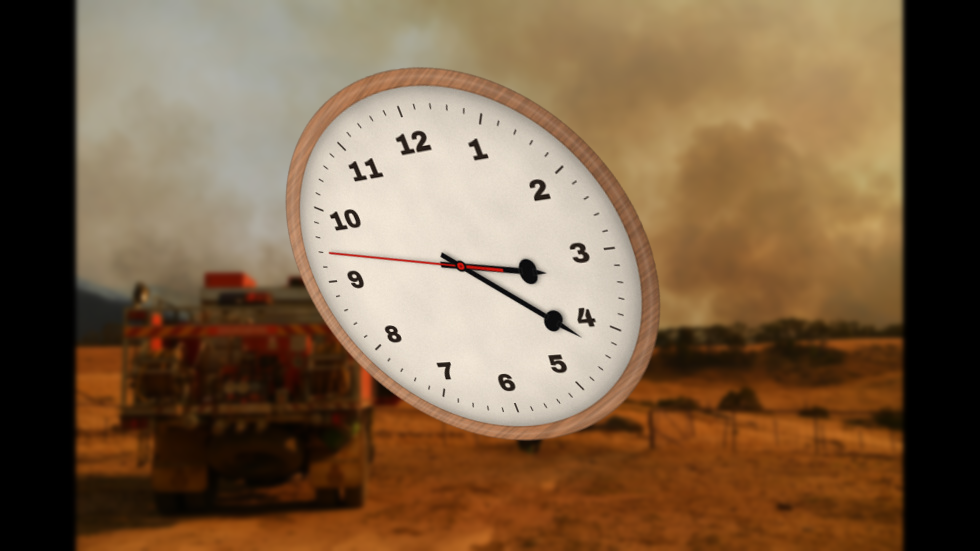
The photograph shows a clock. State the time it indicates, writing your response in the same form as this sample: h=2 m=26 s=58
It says h=3 m=21 s=47
